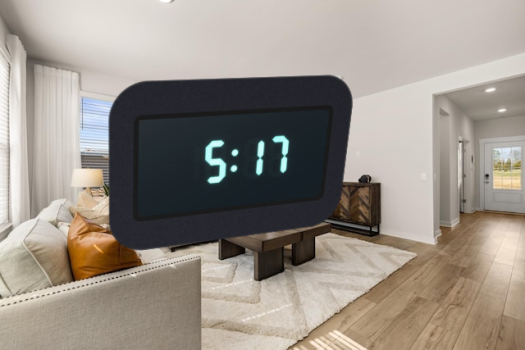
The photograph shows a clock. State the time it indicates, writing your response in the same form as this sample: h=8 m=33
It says h=5 m=17
